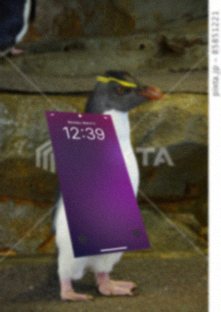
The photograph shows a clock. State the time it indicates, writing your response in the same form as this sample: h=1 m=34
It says h=12 m=39
